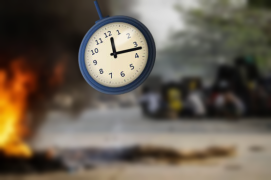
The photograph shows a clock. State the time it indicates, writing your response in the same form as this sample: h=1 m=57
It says h=12 m=17
